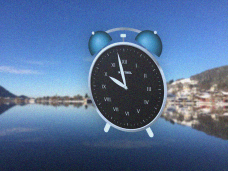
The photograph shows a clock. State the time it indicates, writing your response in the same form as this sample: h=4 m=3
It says h=9 m=58
